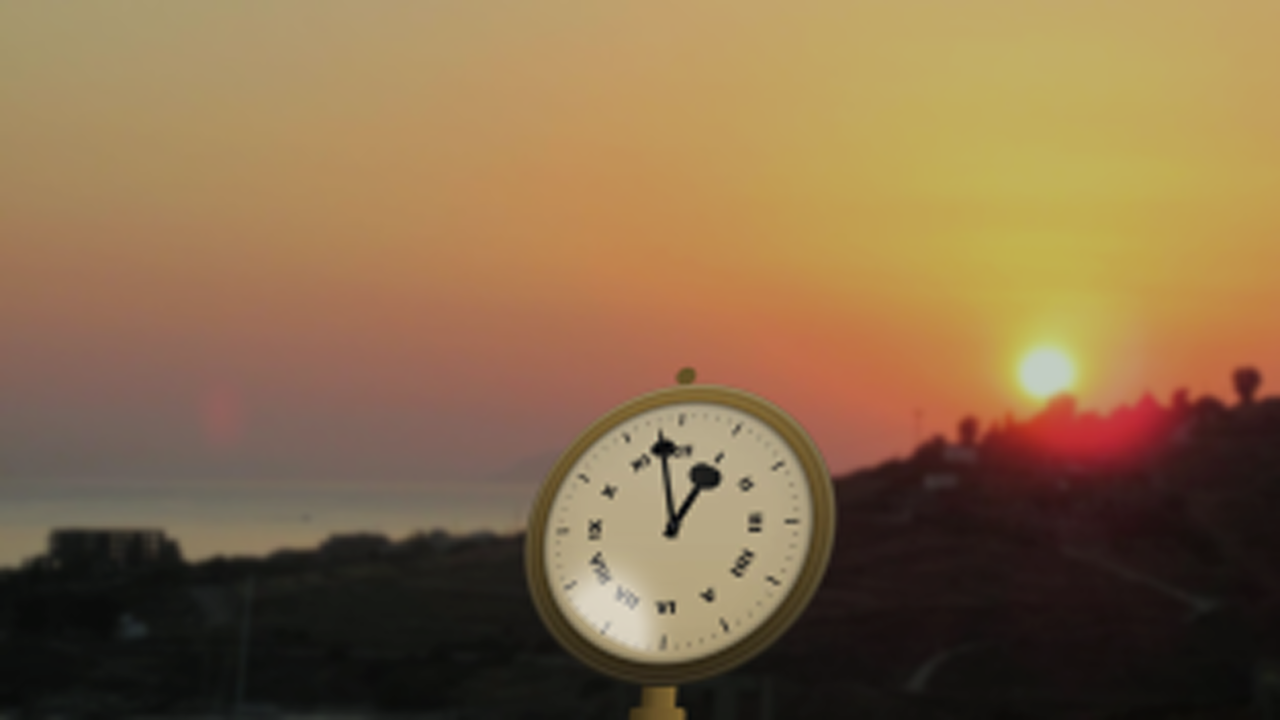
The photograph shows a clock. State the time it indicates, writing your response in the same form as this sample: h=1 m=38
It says h=12 m=58
